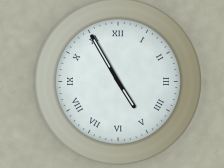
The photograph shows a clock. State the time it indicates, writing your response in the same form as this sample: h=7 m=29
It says h=4 m=55
